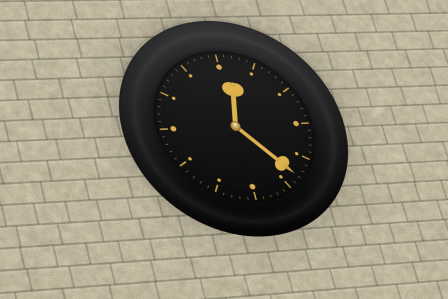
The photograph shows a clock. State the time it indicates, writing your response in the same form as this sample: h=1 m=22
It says h=12 m=23
